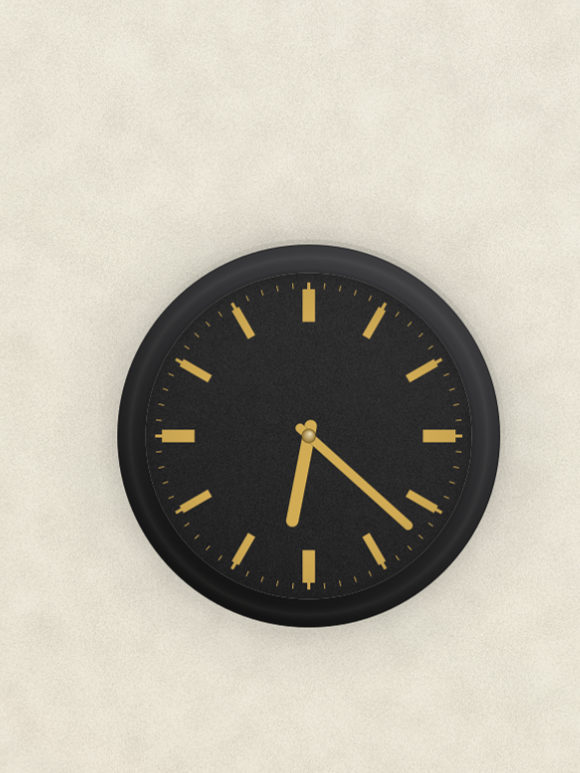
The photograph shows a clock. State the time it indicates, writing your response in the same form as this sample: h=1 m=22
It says h=6 m=22
